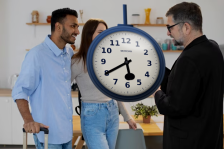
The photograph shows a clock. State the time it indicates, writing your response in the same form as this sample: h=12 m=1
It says h=5 m=40
